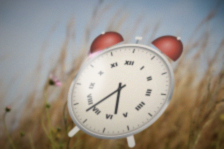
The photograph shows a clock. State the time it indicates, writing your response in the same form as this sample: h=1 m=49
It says h=5 m=37
